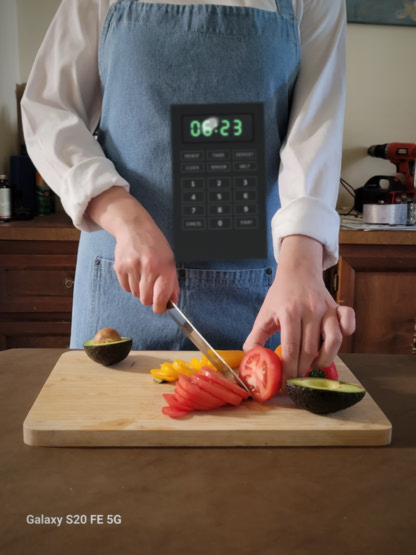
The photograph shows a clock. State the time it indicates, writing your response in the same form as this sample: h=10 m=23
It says h=6 m=23
